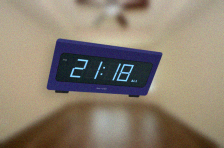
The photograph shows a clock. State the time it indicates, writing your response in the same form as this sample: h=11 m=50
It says h=21 m=18
